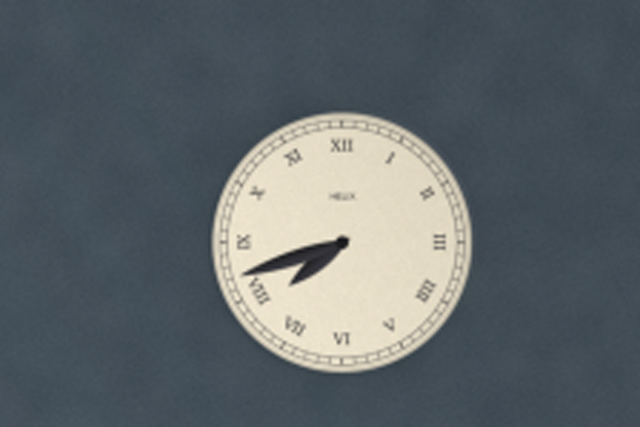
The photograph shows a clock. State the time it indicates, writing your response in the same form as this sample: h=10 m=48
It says h=7 m=42
